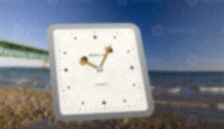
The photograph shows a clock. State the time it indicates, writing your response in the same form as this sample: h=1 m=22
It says h=10 m=5
